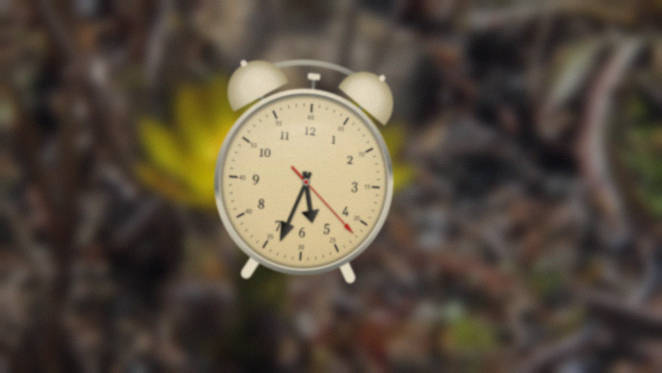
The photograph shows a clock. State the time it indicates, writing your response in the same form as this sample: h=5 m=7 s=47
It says h=5 m=33 s=22
